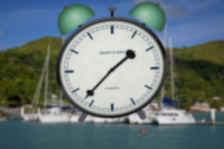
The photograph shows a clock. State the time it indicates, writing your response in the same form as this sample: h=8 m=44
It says h=1 m=37
